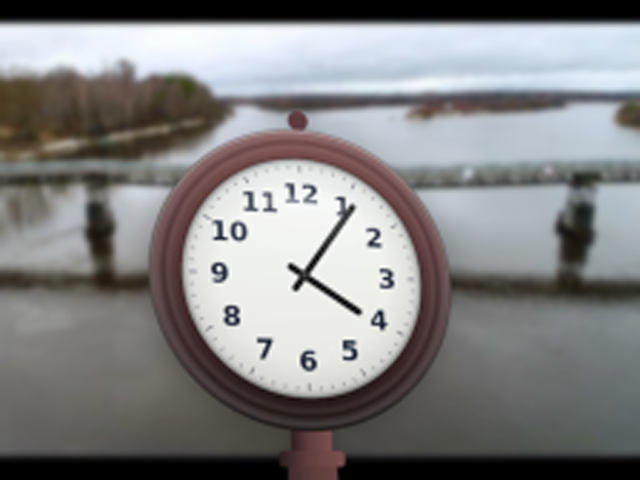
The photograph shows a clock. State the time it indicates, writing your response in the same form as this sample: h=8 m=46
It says h=4 m=6
